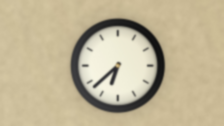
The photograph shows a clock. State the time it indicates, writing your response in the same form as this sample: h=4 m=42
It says h=6 m=38
